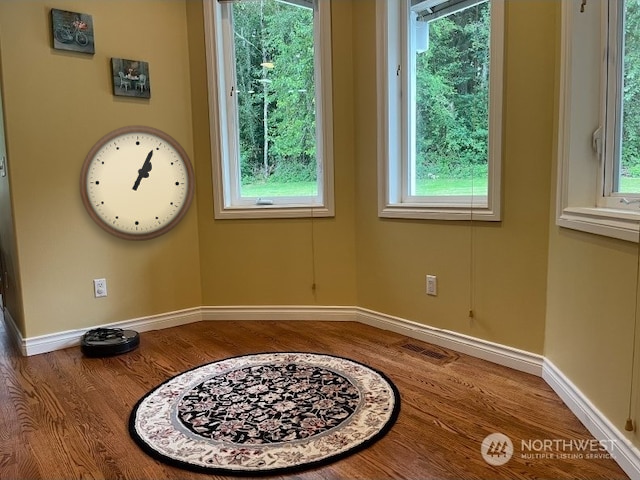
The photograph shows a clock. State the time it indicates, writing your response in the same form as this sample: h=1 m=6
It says h=1 m=4
